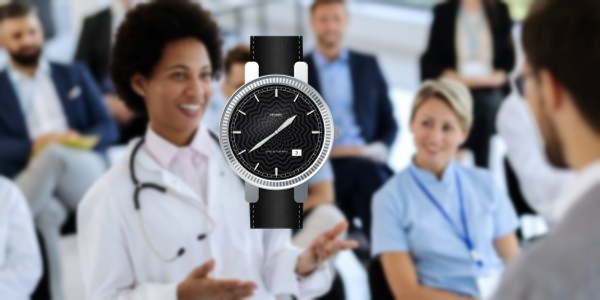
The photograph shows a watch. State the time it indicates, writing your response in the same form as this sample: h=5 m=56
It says h=1 m=39
